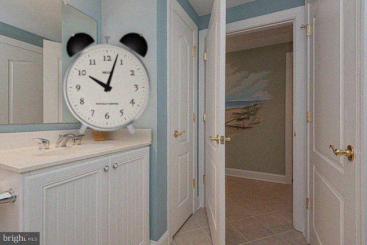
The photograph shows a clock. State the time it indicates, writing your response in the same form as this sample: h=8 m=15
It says h=10 m=3
